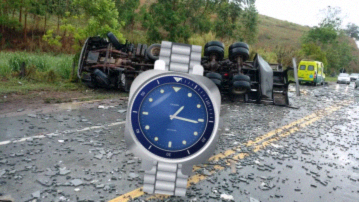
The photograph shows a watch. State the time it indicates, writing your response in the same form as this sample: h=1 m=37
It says h=1 m=16
